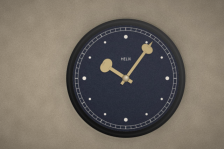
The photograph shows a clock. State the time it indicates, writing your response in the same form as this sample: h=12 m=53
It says h=10 m=6
